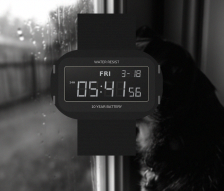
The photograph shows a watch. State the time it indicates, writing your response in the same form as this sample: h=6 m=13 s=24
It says h=5 m=41 s=56
